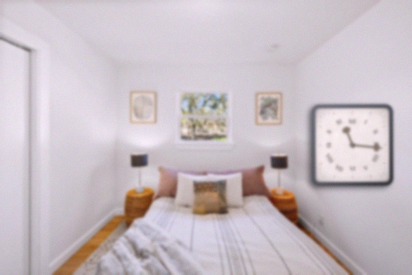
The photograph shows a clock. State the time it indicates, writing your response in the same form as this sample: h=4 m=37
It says h=11 m=16
